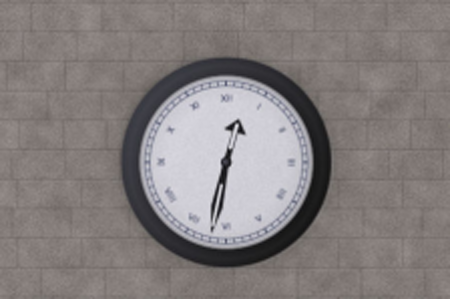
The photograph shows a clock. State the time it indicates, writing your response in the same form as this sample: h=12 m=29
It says h=12 m=32
